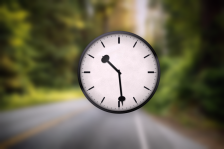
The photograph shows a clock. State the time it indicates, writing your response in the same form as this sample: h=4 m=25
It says h=10 m=29
